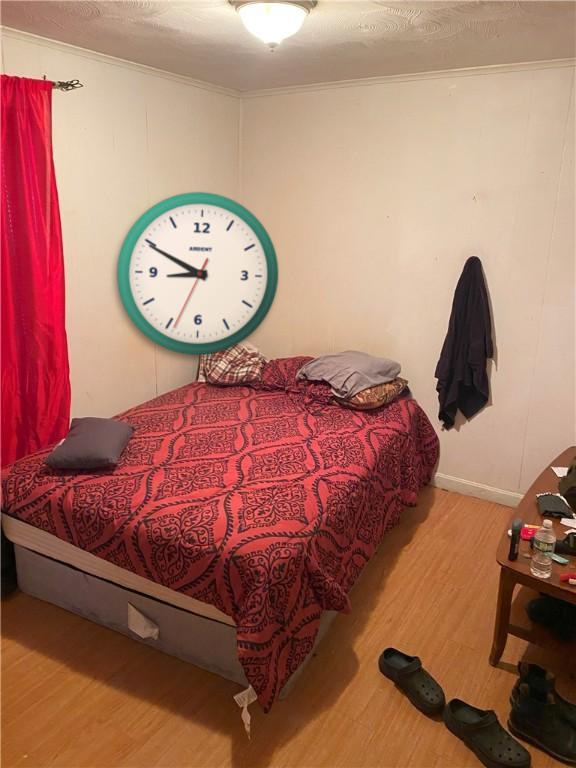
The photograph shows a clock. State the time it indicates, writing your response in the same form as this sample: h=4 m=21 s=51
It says h=8 m=49 s=34
